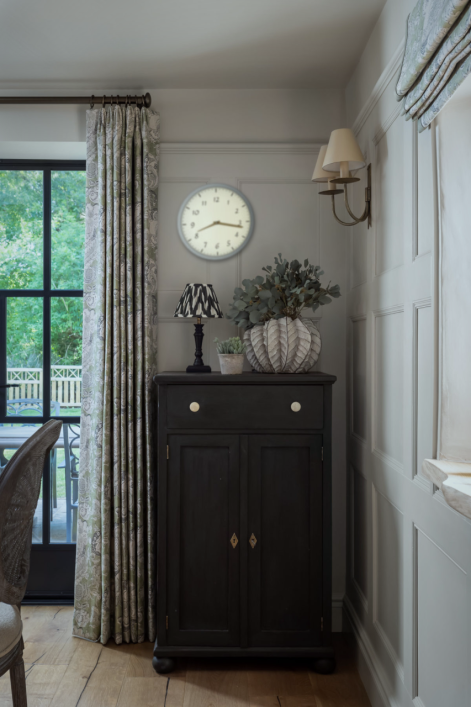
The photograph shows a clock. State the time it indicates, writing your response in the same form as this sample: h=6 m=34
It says h=8 m=17
